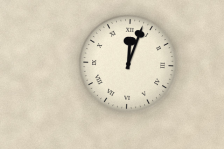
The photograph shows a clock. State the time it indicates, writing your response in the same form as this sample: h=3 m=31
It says h=12 m=3
